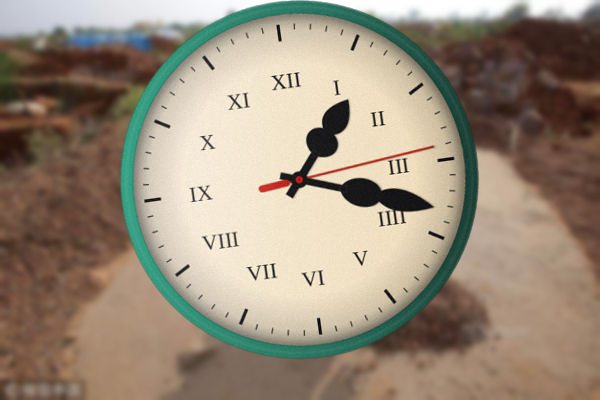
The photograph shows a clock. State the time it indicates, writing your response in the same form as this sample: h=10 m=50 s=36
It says h=1 m=18 s=14
